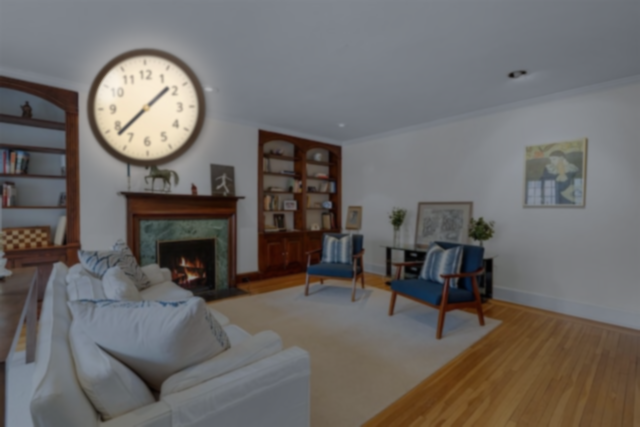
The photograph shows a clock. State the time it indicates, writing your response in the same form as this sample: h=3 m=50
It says h=1 m=38
